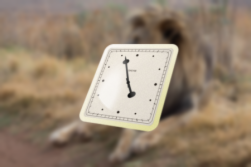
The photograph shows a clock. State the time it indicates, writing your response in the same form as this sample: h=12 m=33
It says h=4 m=56
